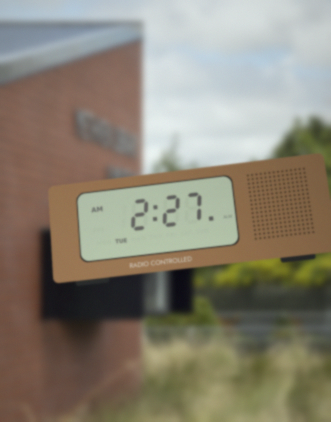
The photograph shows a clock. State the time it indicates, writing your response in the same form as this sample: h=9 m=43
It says h=2 m=27
